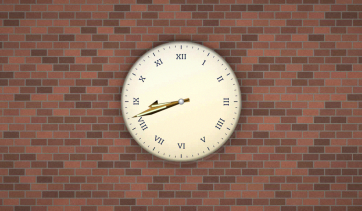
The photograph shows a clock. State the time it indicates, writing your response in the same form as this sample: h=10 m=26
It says h=8 m=42
